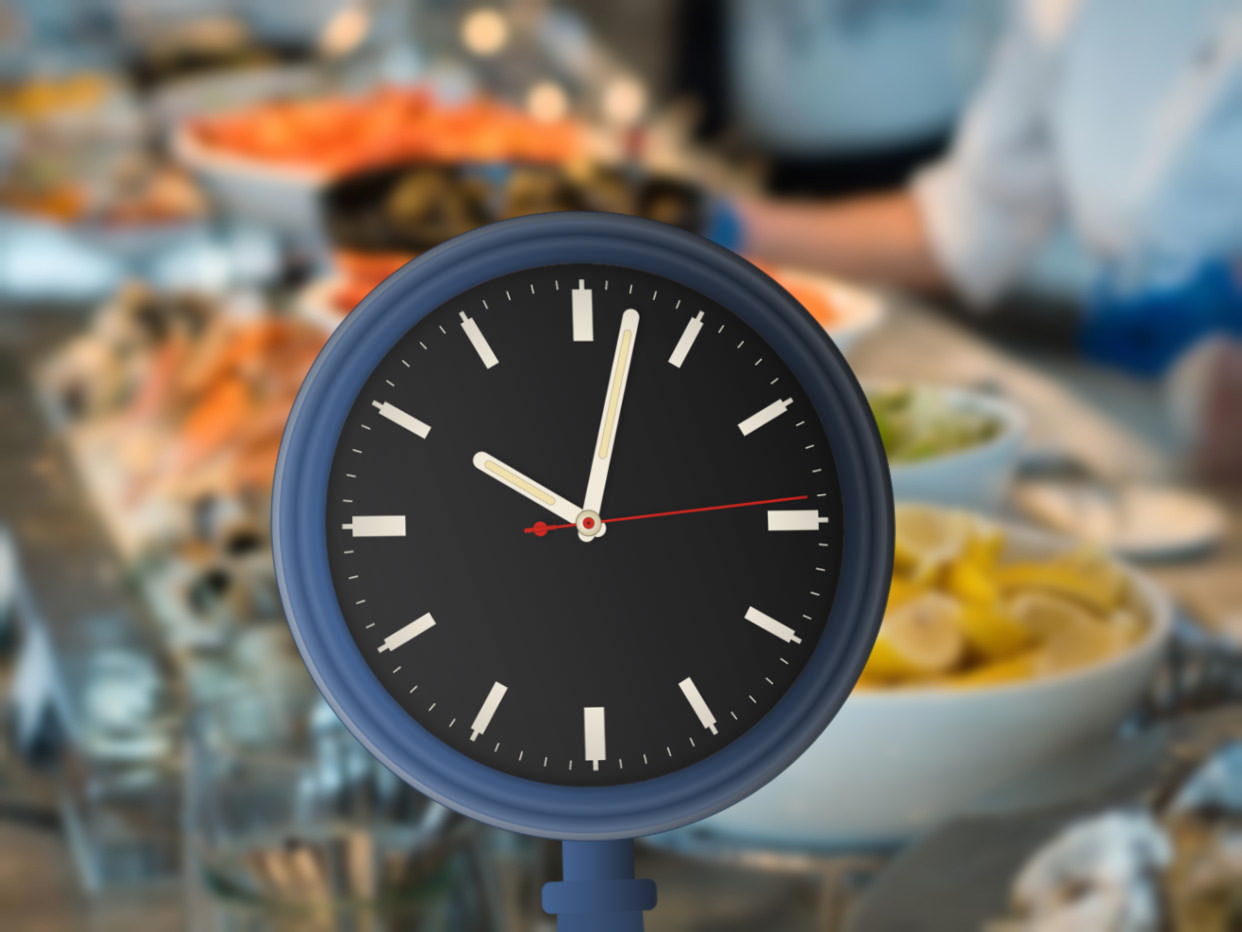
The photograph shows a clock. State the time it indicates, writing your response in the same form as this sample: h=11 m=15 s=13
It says h=10 m=2 s=14
